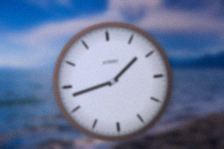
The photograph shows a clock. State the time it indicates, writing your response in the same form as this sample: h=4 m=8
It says h=1 m=43
